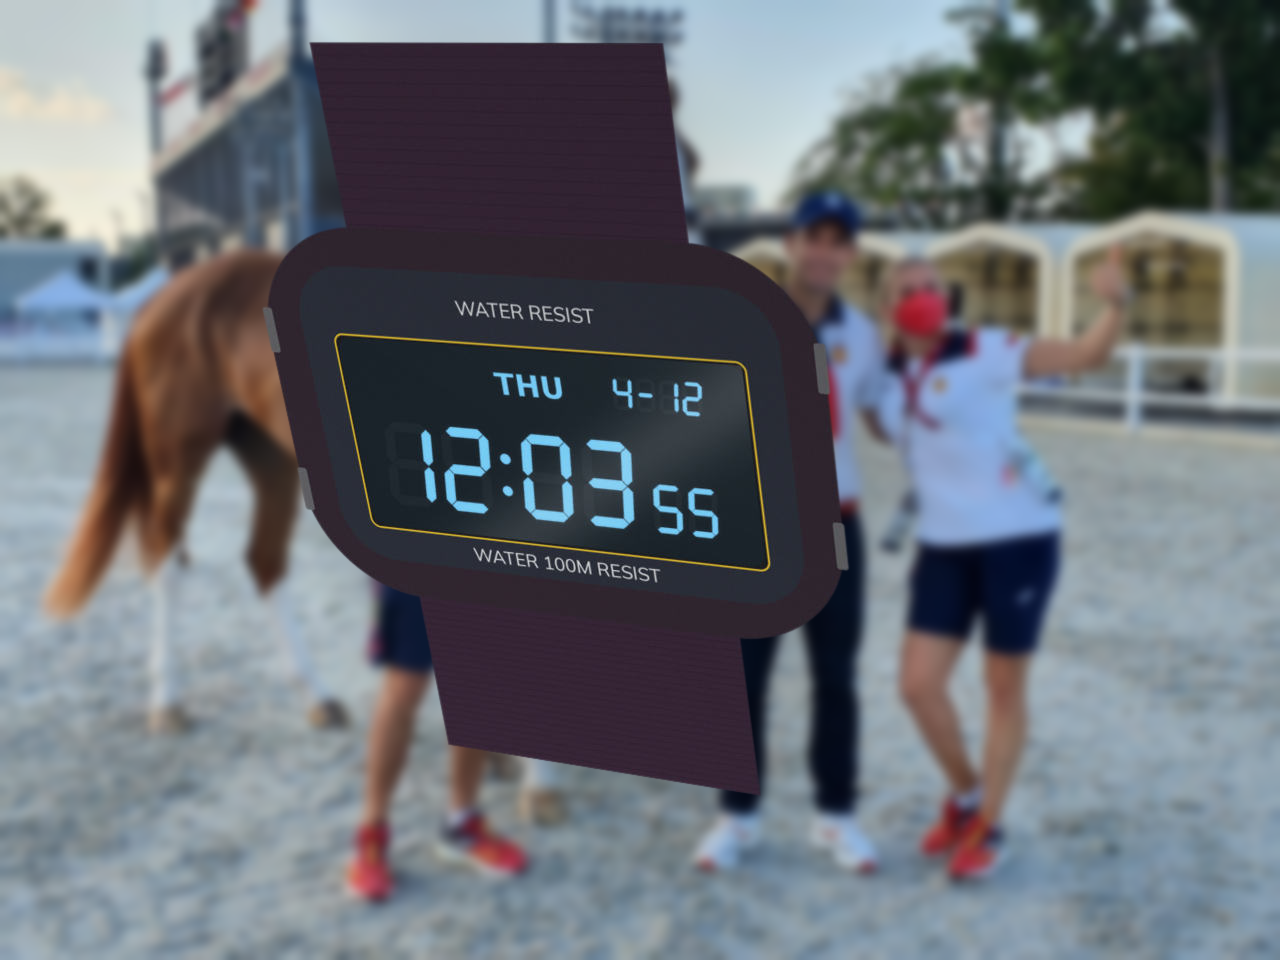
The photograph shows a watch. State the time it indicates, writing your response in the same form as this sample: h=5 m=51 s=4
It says h=12 m=3 s=55
